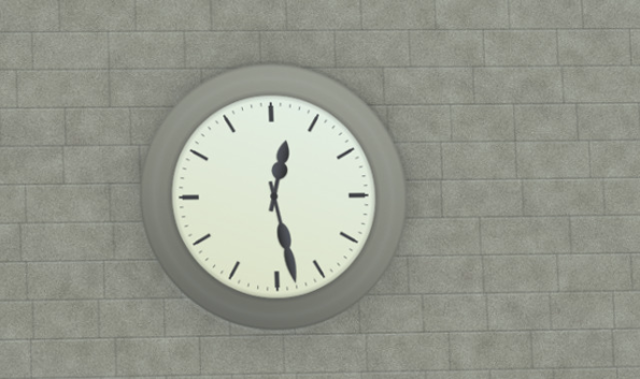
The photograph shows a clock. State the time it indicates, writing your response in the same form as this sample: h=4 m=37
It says h=12 m=28
